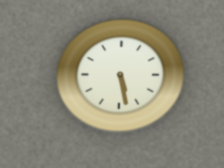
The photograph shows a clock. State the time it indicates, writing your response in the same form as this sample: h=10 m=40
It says h=5 m=28
